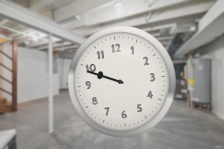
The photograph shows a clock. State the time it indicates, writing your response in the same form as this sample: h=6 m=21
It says h=9 m=49
